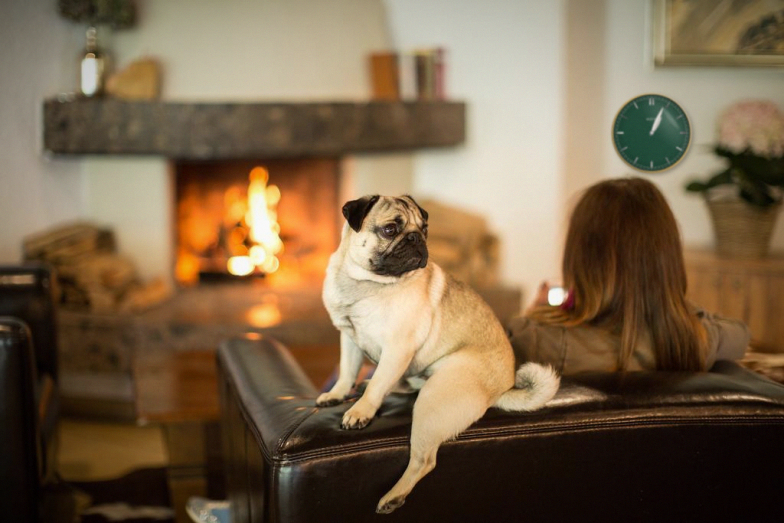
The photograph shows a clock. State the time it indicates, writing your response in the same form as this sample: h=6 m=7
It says h=1 m=4
